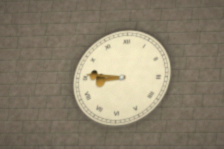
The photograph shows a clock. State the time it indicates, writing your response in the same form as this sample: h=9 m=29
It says h=8 m=46
